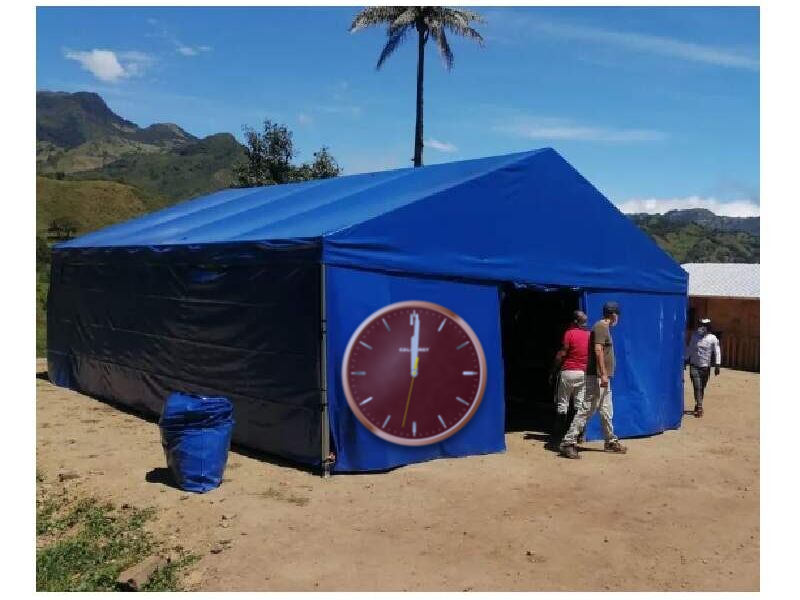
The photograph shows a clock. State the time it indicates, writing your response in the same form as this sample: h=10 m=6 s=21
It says h=12 m=0 s=32
